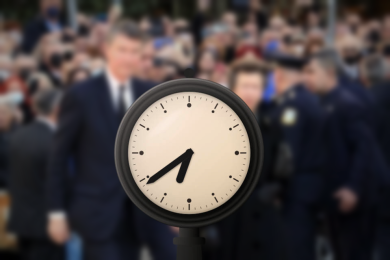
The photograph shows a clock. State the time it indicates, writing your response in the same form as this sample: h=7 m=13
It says h=6 m=39
